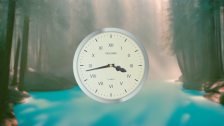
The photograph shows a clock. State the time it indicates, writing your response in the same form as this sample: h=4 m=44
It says h=3 m=43
